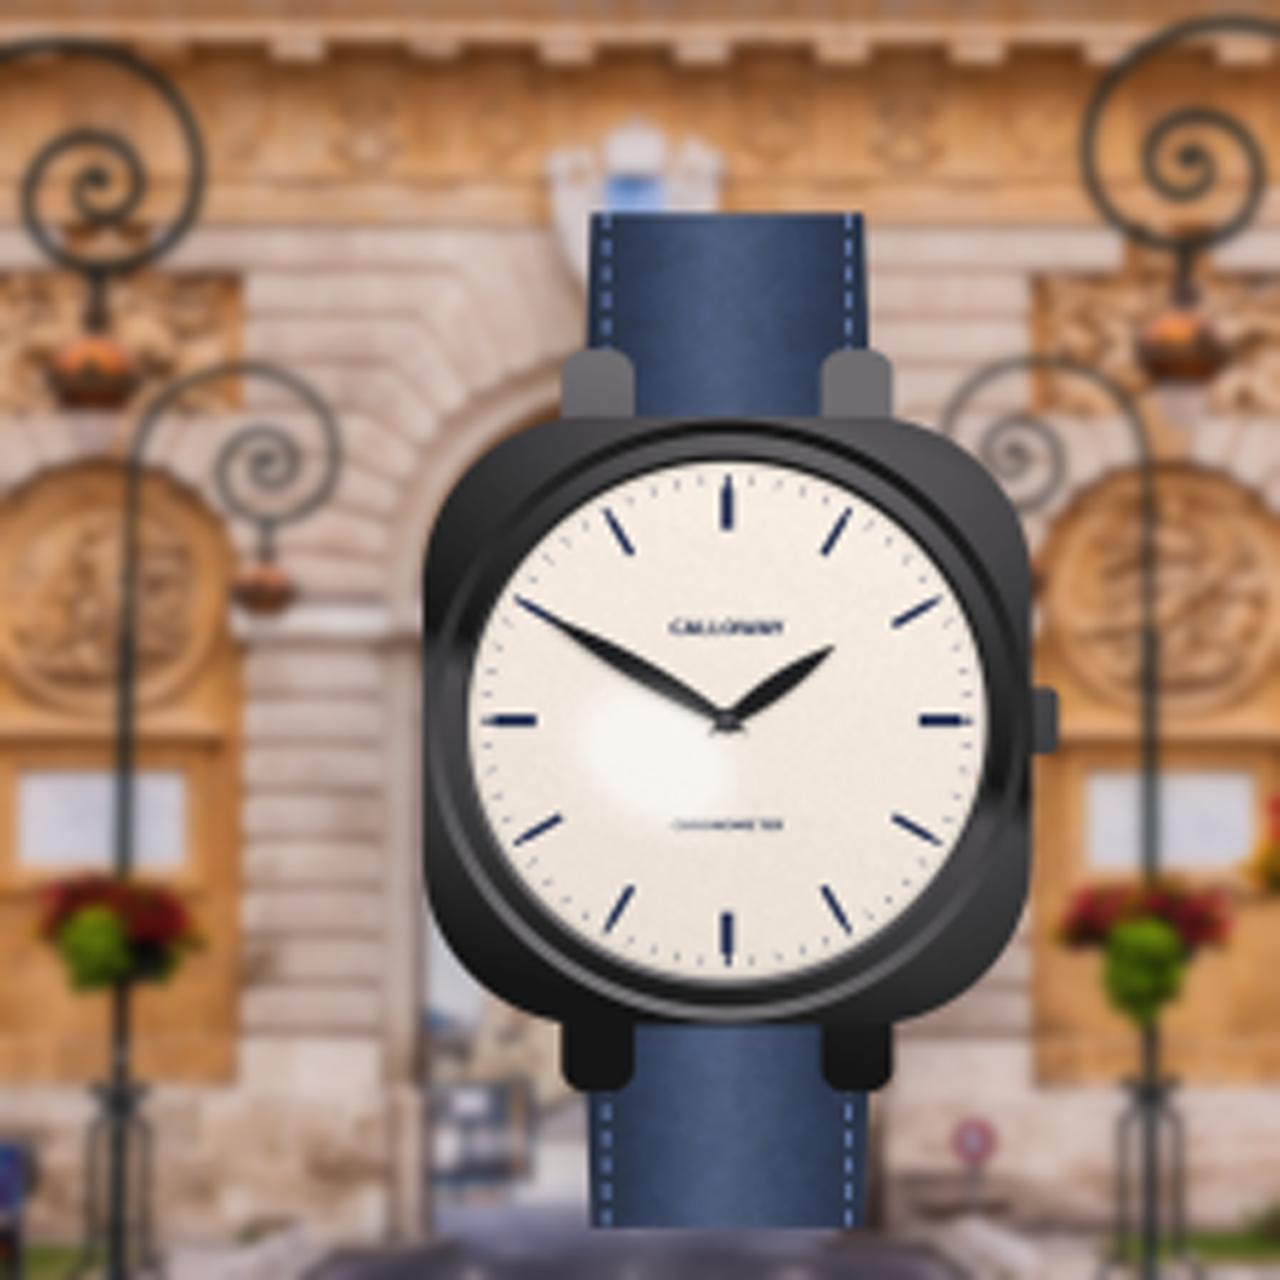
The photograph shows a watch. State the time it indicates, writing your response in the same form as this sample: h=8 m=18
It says h=1 m=50
